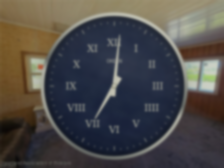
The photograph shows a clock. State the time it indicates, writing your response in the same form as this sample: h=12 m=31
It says h=7 m=1
